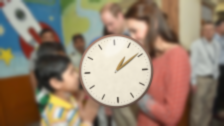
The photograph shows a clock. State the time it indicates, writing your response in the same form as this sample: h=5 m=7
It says h=1 m=9
